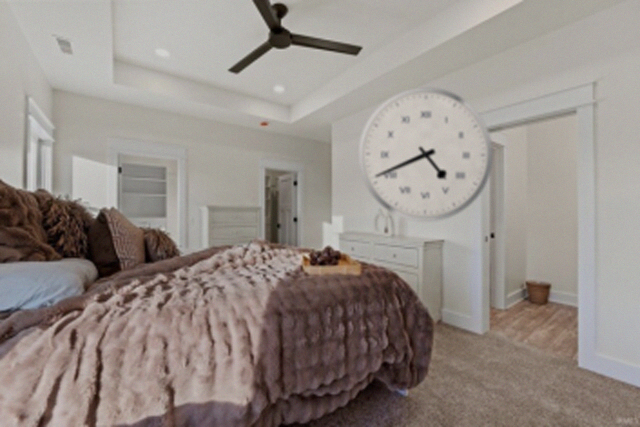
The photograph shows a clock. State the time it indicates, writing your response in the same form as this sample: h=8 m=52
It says h=4 m=41
